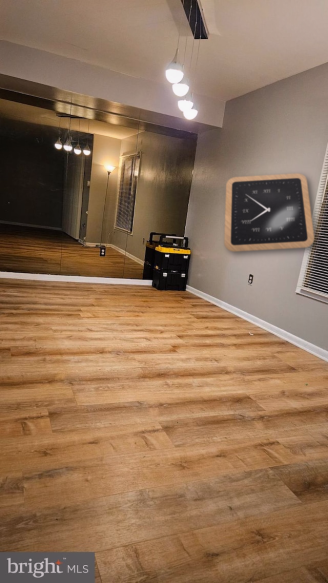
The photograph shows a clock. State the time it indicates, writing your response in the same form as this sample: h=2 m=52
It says h=7 m=52
